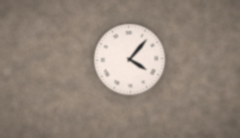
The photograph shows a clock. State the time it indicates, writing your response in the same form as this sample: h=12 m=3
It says h=4 m=7
